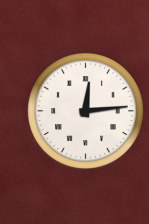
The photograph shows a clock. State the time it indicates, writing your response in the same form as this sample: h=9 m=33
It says h=12 m=14
